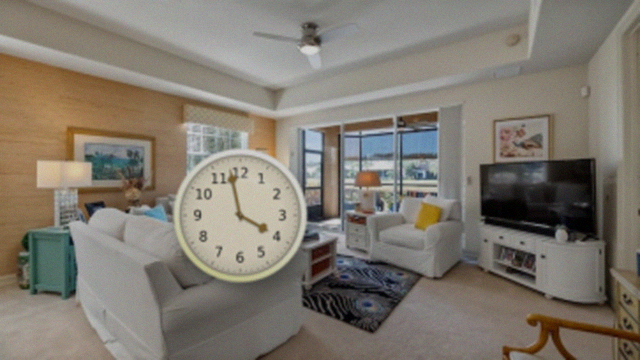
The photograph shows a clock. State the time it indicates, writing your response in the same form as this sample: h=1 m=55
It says h=3 m=58
